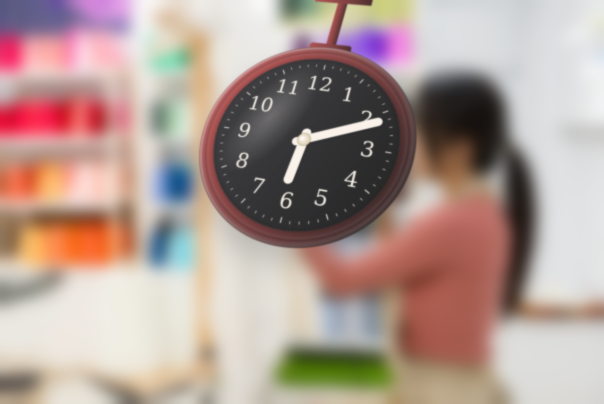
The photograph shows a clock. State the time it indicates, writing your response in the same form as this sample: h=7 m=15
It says h=6 m=11
